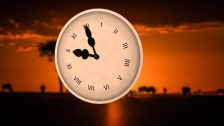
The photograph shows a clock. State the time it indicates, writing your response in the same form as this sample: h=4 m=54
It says h=10 m=0
